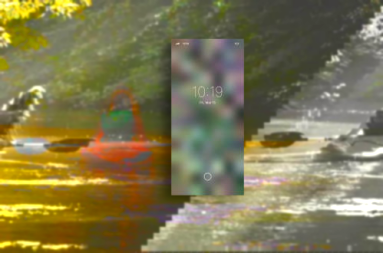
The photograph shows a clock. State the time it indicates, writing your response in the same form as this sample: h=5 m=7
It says h=10 m=19
